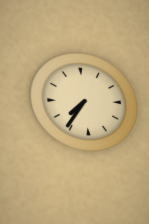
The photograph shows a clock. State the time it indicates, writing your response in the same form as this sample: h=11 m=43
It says h=7 m=36
